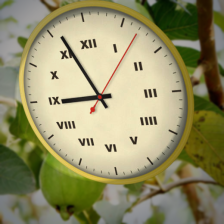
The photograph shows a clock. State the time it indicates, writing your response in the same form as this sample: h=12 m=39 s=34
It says h=8 m=56 s=7
